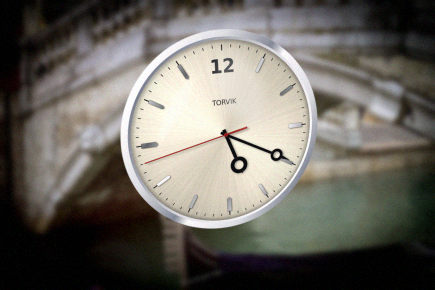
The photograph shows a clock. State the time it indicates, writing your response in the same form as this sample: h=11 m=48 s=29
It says h=5 m=19 s=43
